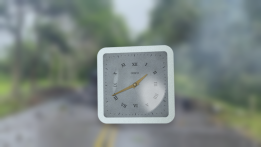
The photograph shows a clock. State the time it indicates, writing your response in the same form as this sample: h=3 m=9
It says h=1 m=41
